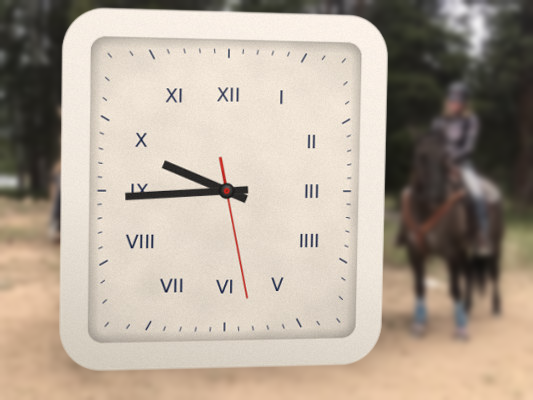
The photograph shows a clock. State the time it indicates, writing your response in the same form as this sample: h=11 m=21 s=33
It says h=9 m=44 s=28
